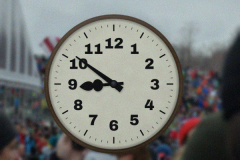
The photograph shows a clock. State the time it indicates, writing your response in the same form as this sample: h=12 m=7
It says h=8 m=51
